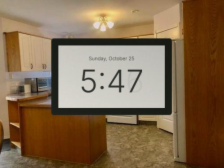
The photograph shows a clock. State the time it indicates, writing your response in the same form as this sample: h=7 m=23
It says h=5 m=47
